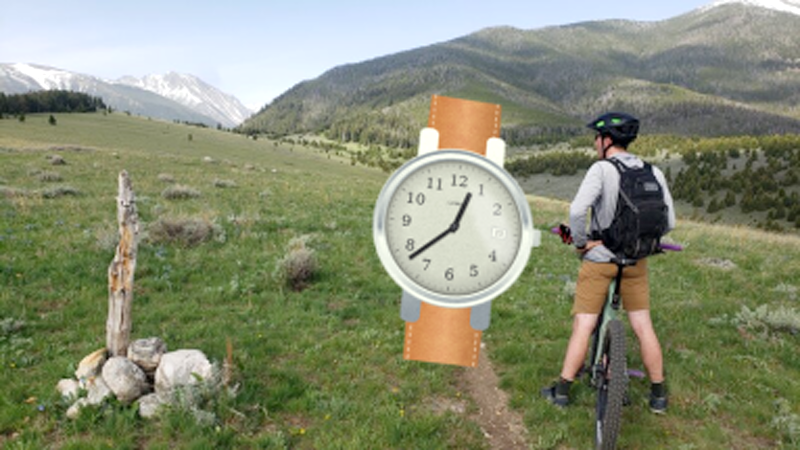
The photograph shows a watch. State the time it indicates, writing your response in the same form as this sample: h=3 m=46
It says h=12 m=38
